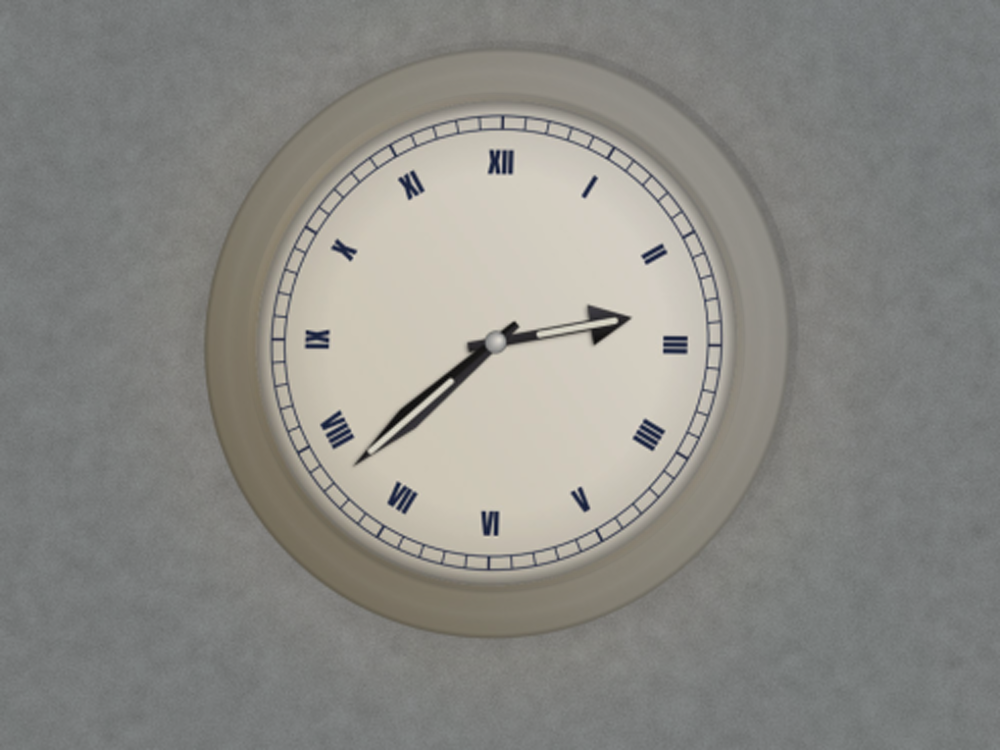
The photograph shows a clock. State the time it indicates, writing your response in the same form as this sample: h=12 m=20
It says h=2 m=38
